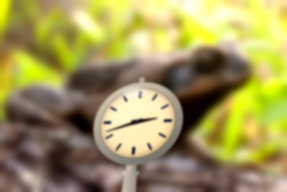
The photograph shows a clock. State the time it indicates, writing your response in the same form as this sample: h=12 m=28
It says h=2 m=42
